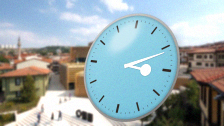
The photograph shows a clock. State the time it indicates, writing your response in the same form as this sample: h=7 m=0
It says h=3 m=11
